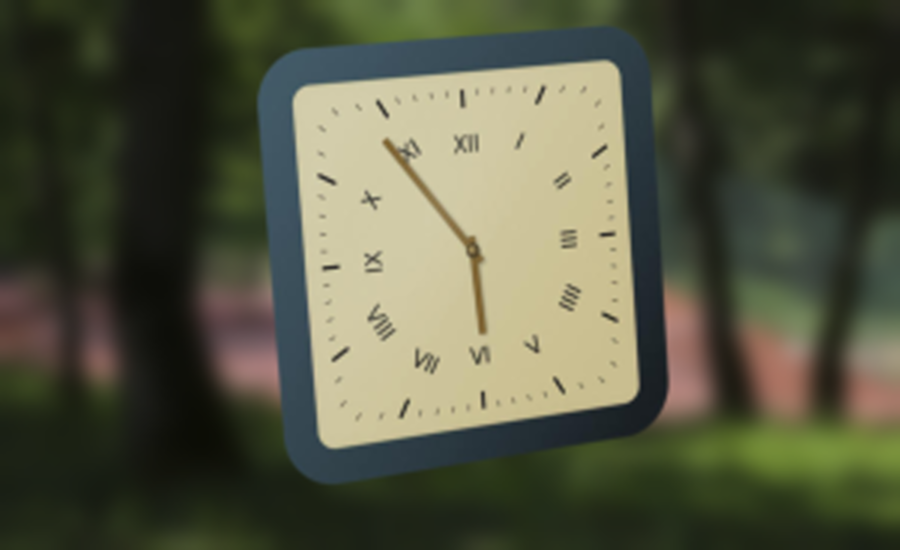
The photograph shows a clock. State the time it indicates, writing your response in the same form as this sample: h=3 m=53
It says h=5 m=54
